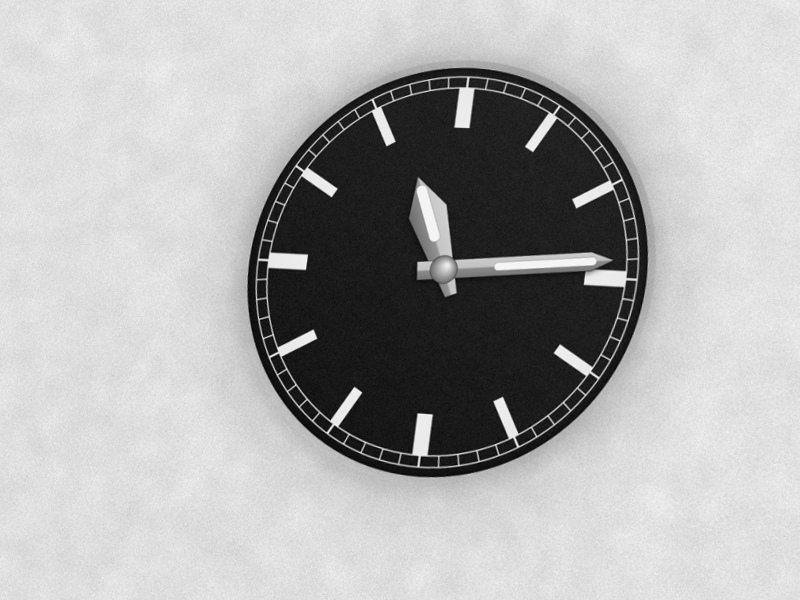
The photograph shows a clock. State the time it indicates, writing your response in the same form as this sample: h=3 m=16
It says h=11 m=14
